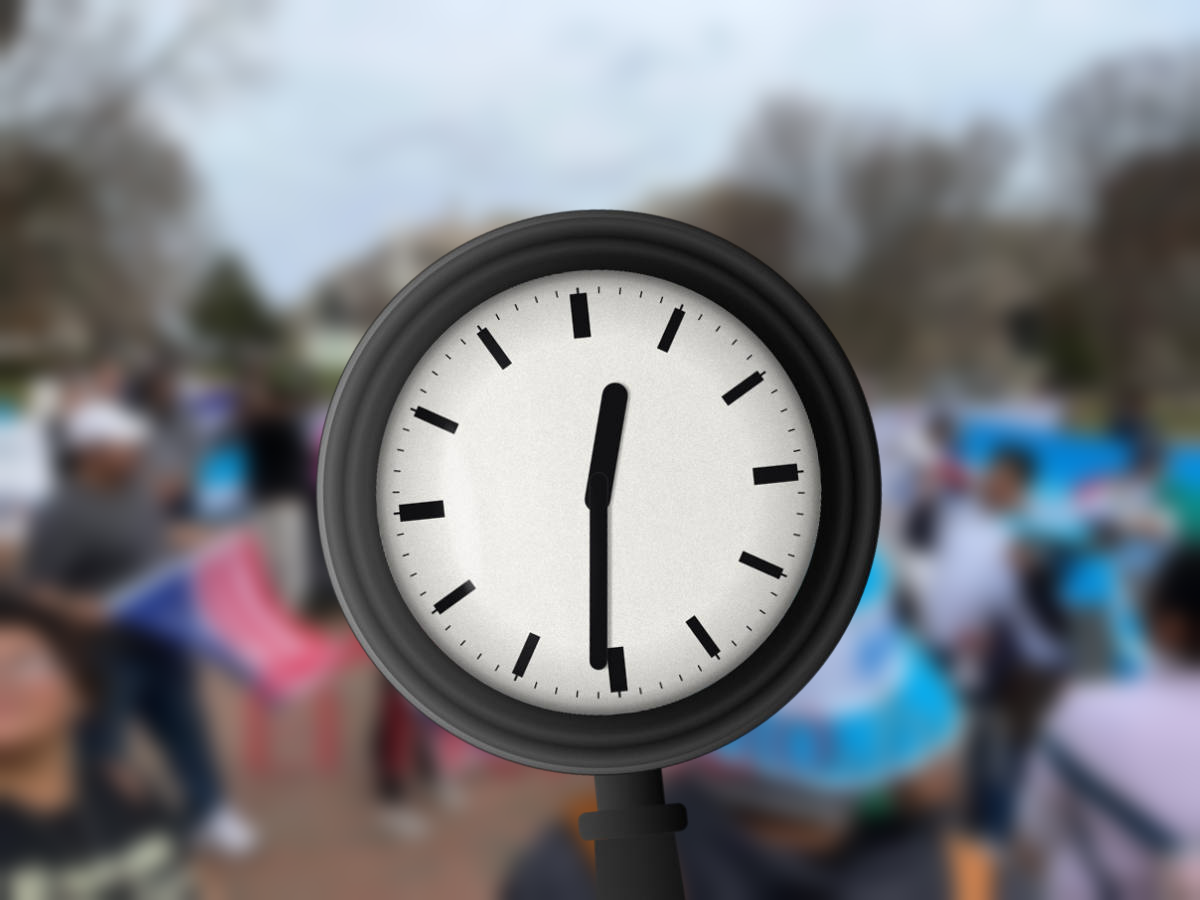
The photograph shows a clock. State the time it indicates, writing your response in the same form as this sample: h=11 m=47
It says h=12 m=31
